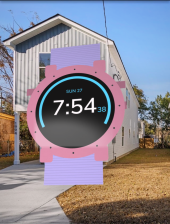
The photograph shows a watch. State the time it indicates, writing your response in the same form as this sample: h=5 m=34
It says h=7 m=54
